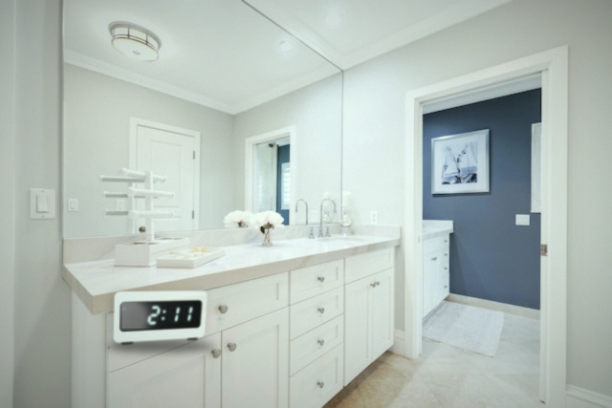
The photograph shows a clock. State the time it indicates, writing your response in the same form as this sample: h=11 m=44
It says h=2 m=11
